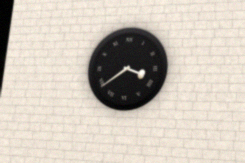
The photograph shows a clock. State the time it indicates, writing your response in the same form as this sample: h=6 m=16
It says h=3 m=39
